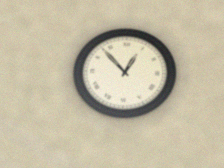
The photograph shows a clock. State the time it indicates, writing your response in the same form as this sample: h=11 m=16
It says h=12 m=53
